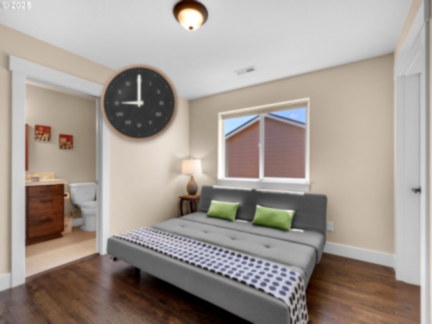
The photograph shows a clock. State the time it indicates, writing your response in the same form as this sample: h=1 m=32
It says h=9 m=0
